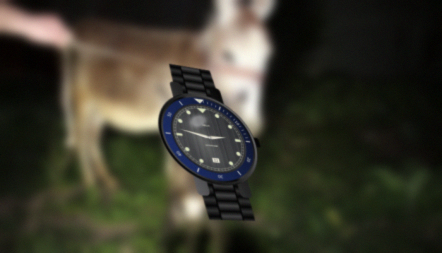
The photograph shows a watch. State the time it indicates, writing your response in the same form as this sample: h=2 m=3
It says h=2 m=47
